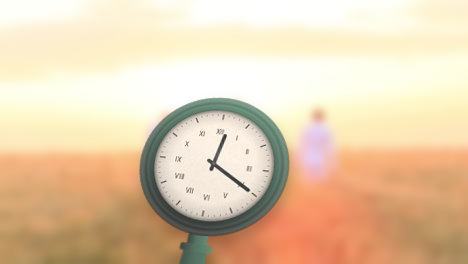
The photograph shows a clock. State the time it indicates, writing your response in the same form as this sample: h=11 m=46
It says h=12 m=20
